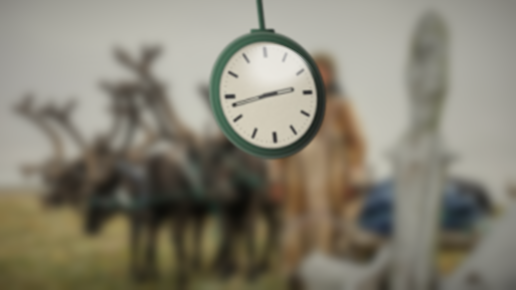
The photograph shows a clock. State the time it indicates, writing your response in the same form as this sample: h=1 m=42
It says h=2 m=43
